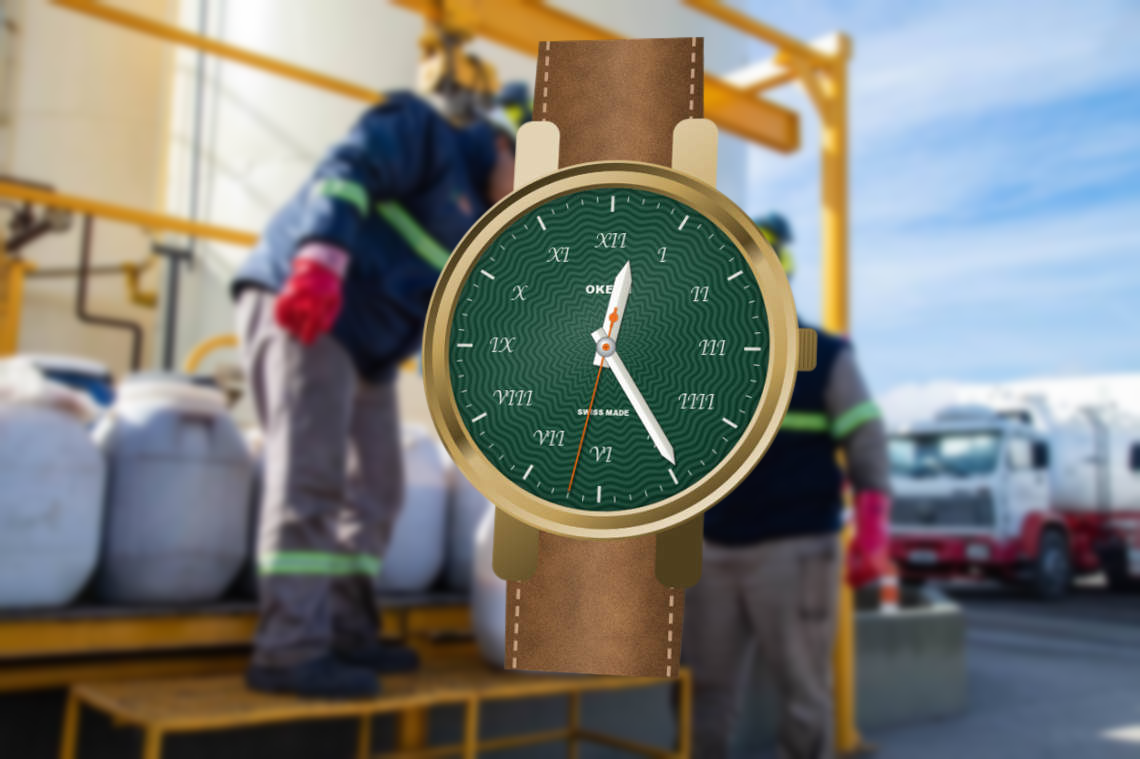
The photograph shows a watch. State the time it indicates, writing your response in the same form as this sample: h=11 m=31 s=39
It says h=12 m=24 s=32
